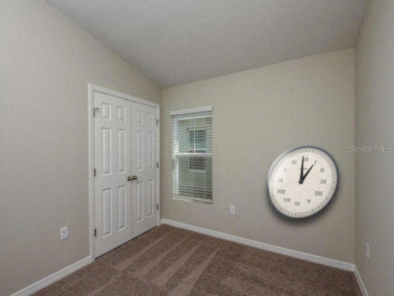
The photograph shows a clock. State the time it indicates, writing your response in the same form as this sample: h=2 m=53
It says h=12 m=59
